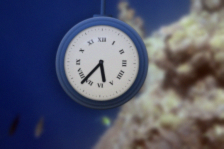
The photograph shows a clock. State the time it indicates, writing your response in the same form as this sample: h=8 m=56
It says h=5 m=37
